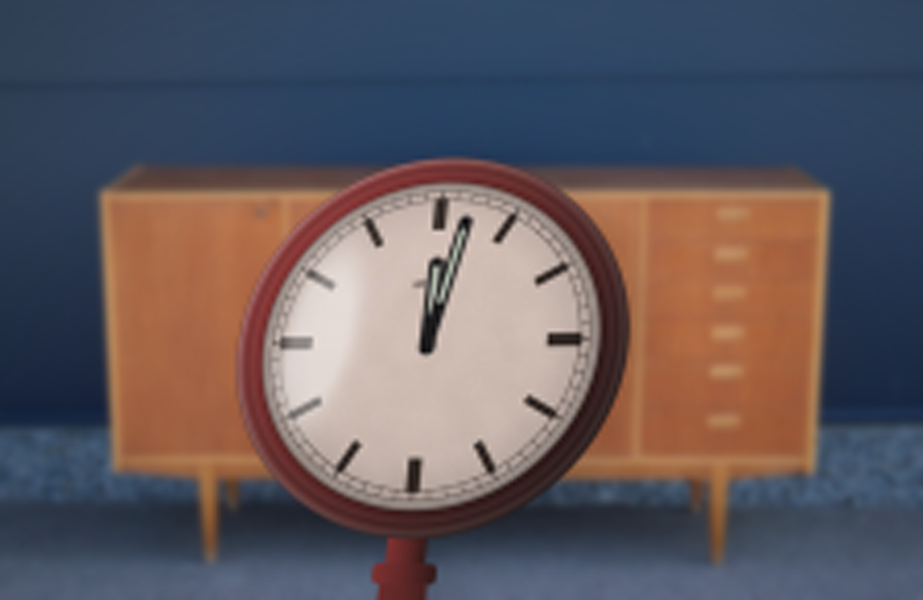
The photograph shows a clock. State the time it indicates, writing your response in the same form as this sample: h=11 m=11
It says h=12 m=2
